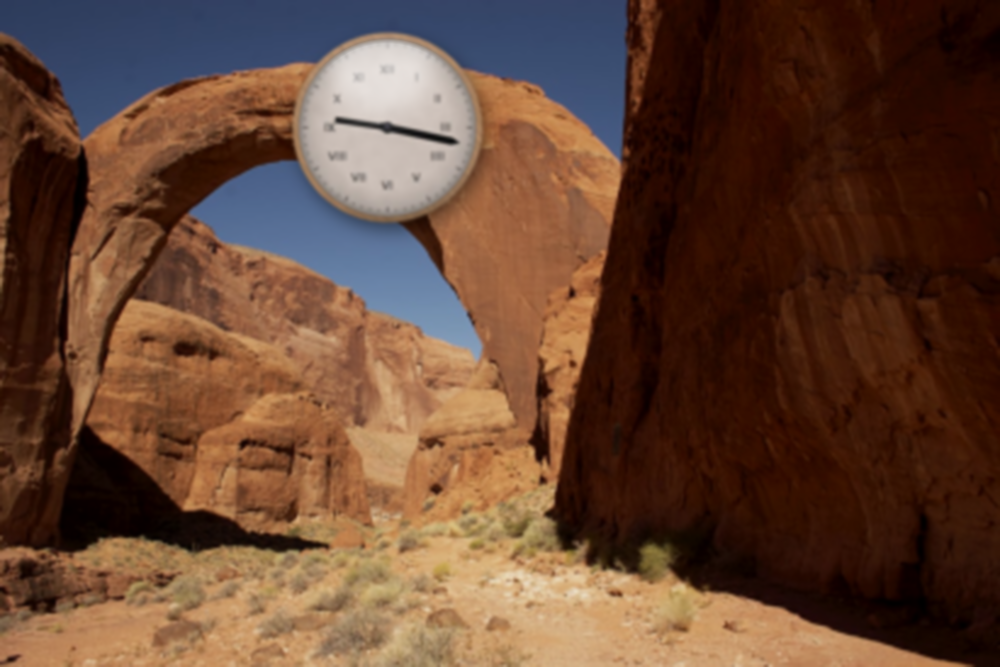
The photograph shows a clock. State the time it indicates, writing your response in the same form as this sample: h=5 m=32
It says h=9 m=17
